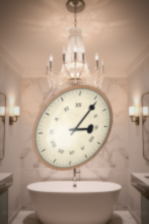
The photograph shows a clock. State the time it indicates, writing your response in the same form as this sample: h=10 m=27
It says h=3 m=6
